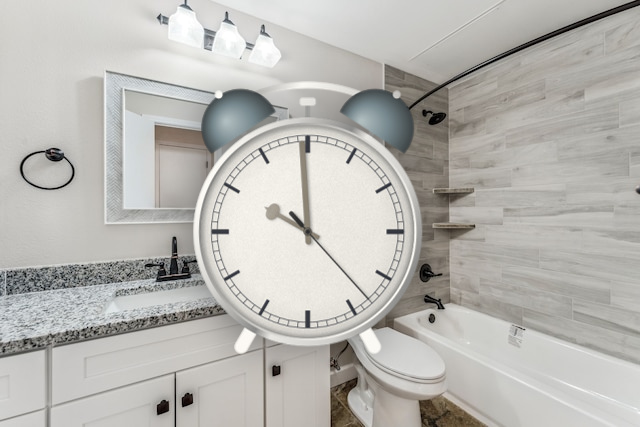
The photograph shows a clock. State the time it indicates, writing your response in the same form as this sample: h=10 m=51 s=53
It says h=9 m=59 s=23
